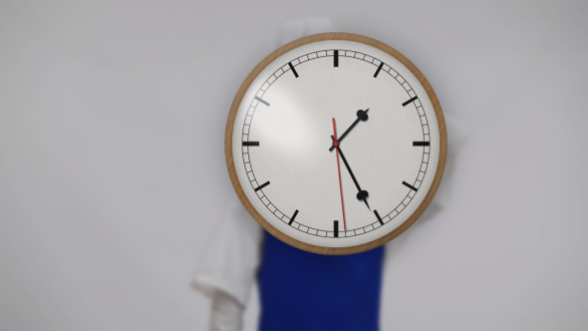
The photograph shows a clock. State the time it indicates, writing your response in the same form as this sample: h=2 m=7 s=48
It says h=1 m=25 s=29
